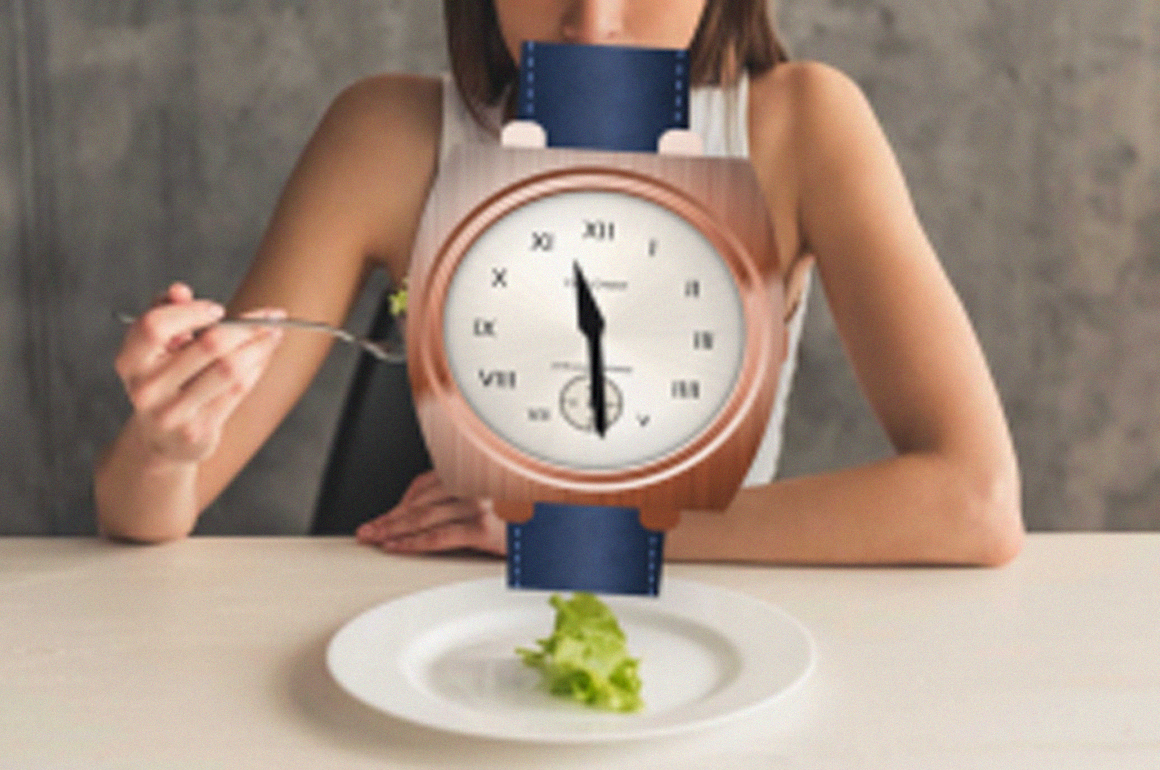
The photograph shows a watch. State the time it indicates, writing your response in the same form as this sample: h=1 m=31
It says h=11 m=29
